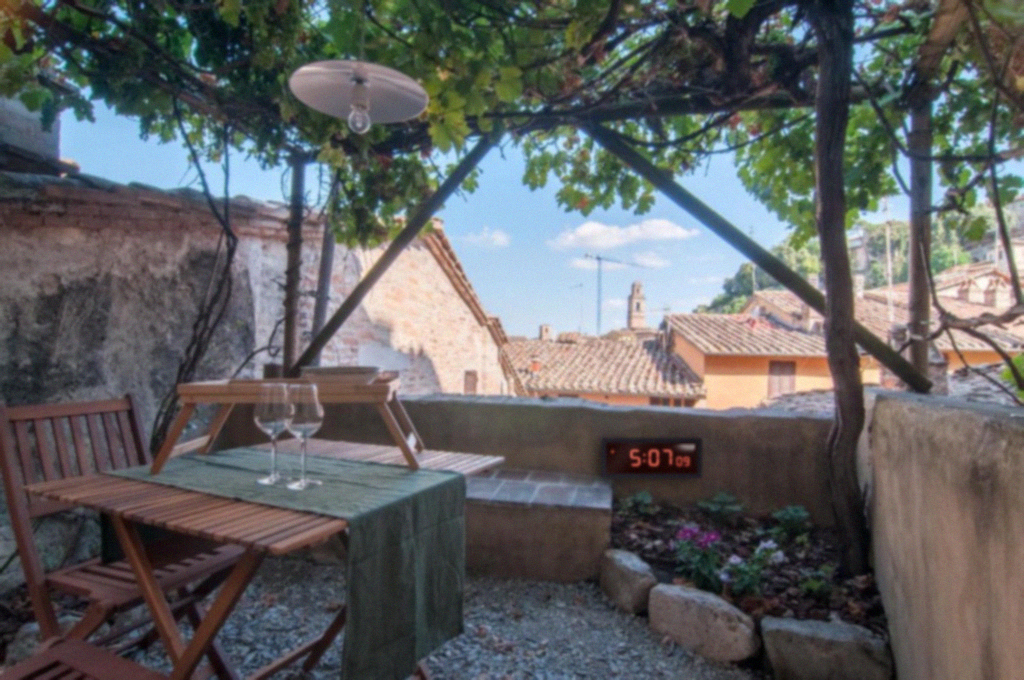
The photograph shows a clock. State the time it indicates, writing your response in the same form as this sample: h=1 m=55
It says h=5 m=7
